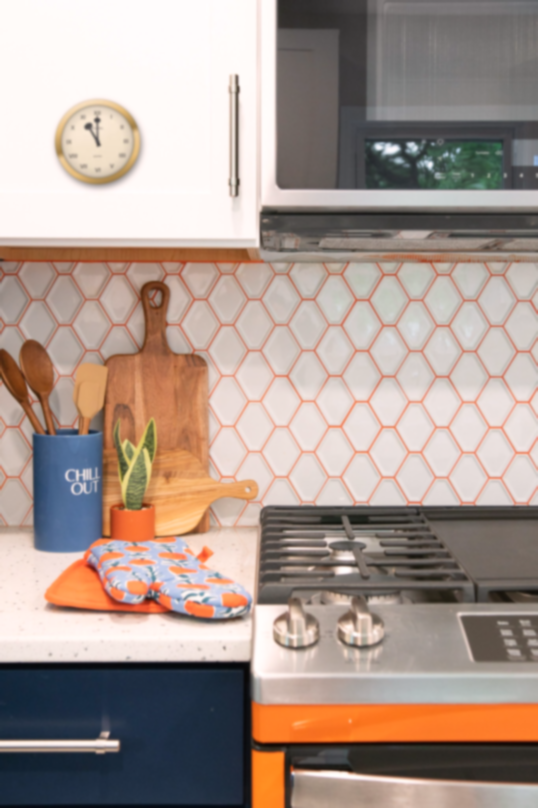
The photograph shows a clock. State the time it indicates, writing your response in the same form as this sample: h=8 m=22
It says h=11 m=0
